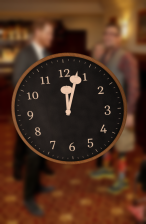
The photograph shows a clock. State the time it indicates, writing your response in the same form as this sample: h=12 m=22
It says h=12 m=3
